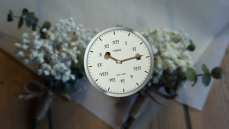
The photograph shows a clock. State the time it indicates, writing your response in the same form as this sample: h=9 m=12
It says h=10 m=14
